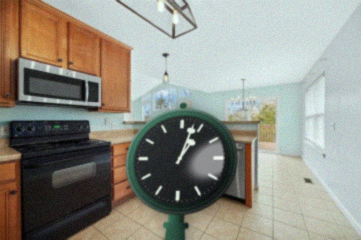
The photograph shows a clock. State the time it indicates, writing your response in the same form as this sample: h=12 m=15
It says h=1 m=3
